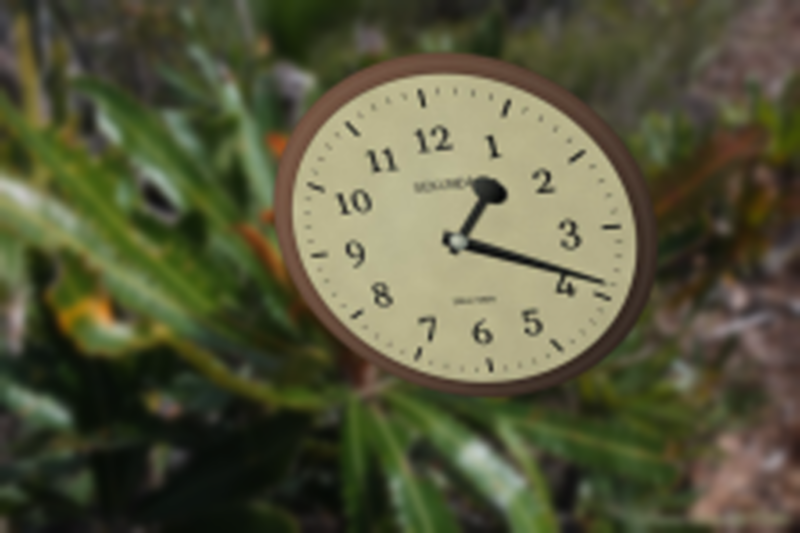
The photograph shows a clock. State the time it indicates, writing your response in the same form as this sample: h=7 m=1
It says h=1 m=19
